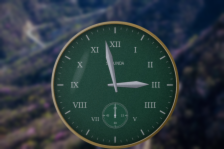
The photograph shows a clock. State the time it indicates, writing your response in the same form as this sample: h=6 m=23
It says h=2 m=58
